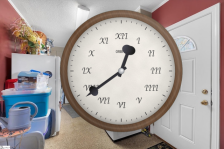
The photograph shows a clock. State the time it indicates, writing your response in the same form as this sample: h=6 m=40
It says h=12 m=39
